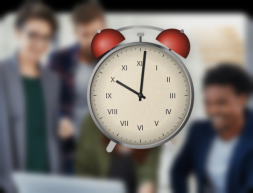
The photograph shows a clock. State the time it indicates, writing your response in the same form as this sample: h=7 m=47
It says h=10 m=1
